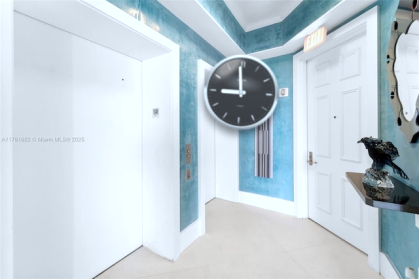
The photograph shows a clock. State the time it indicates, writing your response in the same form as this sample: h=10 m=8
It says h=8 m=59
